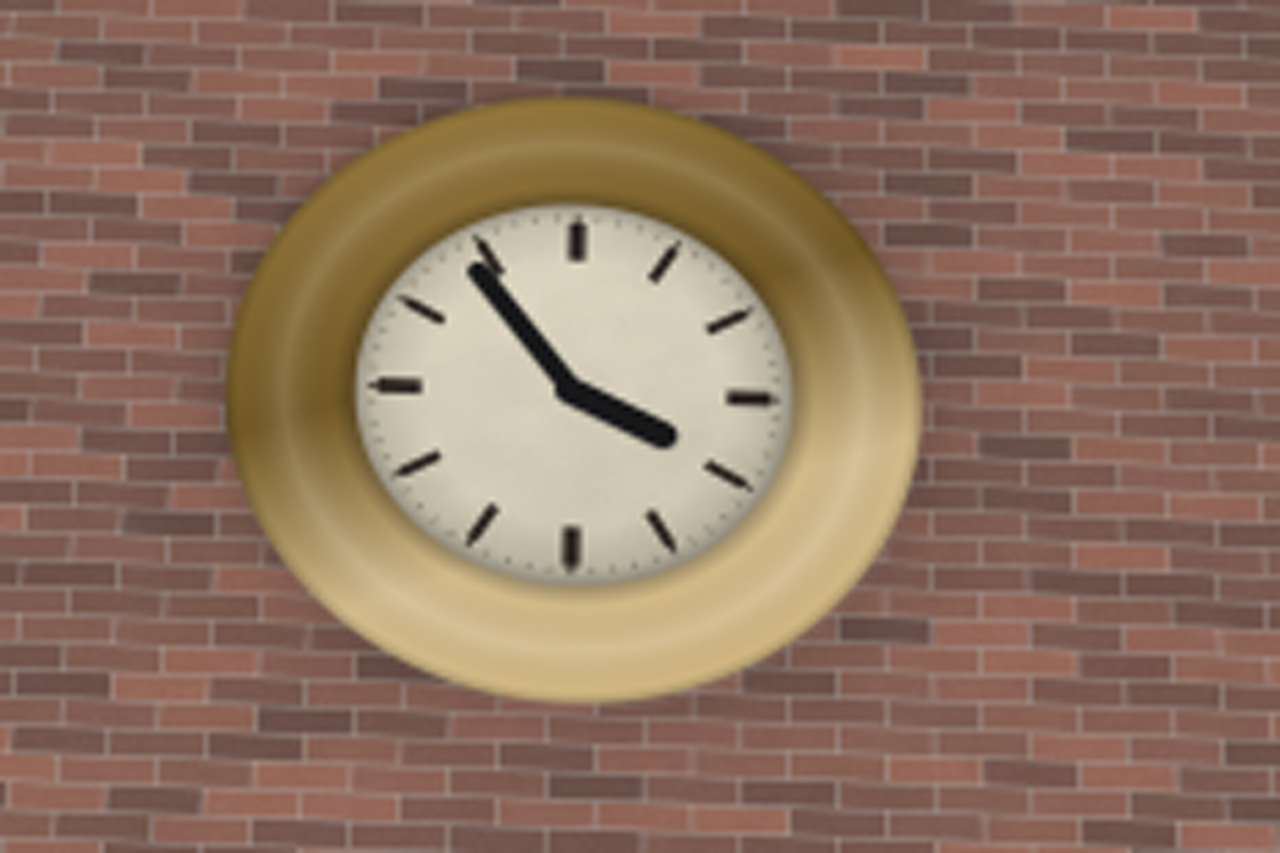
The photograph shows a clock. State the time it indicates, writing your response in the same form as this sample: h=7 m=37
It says h=3 m=54
